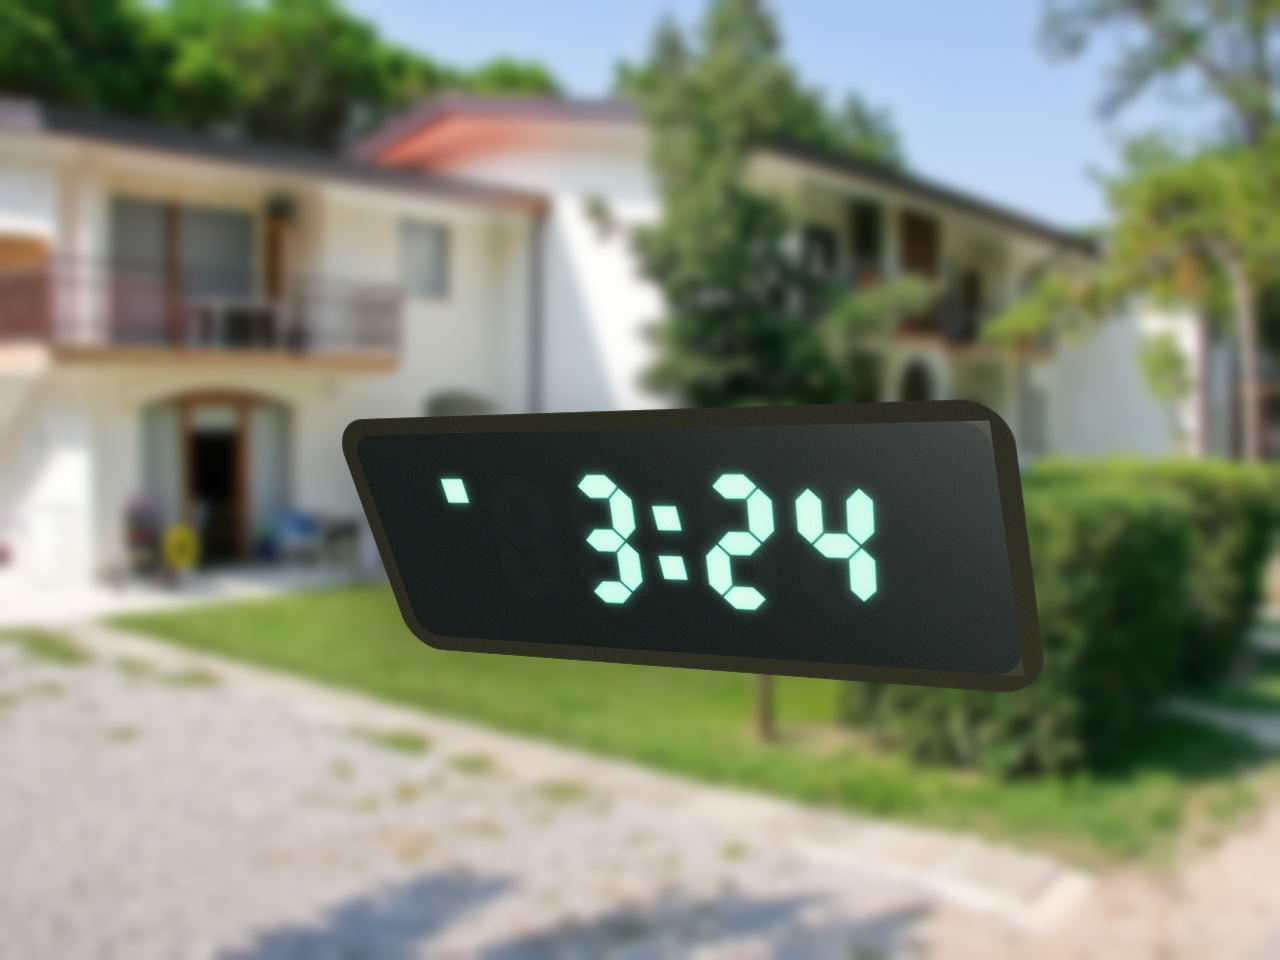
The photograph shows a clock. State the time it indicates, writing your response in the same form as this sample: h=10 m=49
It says h=3 m=24
